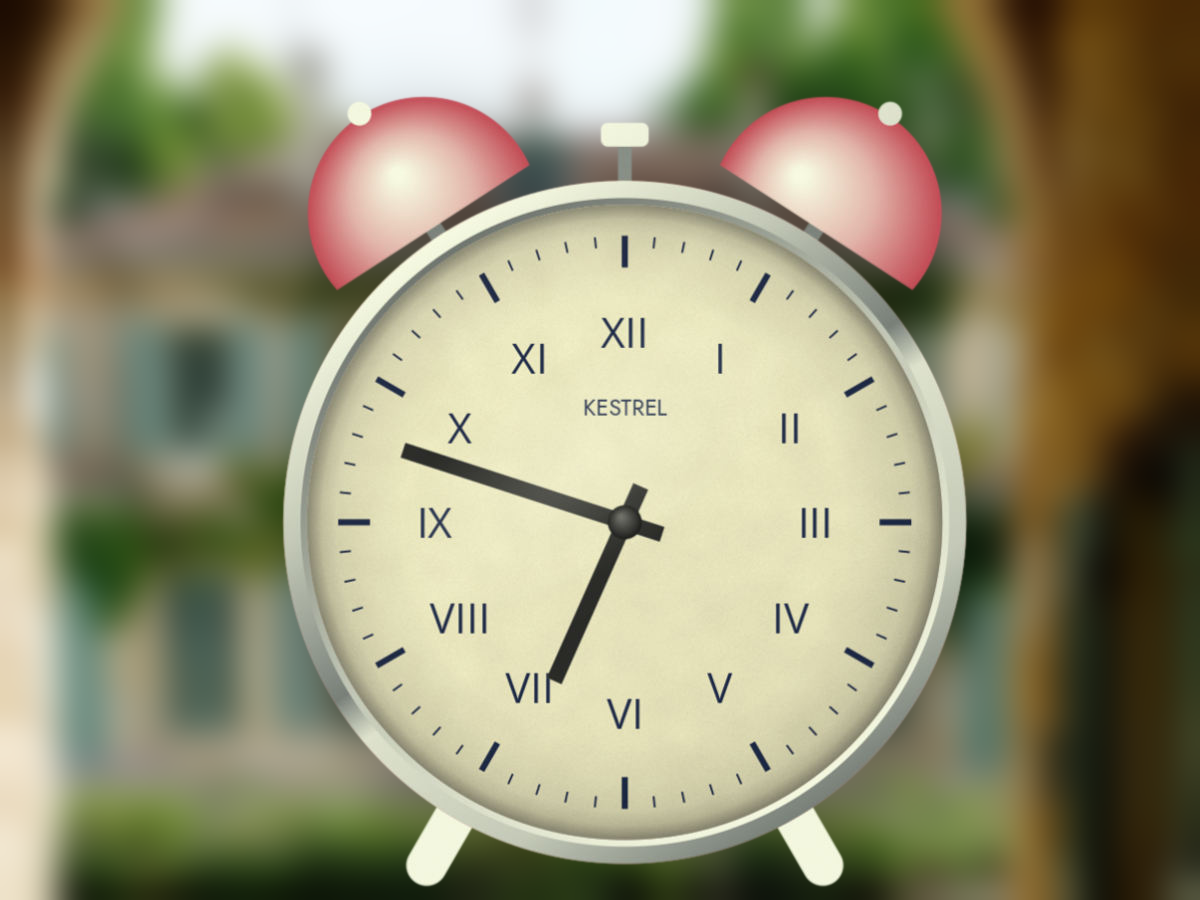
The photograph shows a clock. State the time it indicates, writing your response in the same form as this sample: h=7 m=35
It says h=6 m=48
